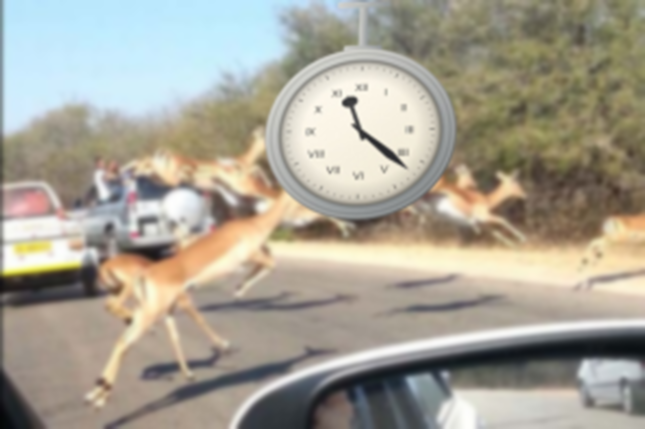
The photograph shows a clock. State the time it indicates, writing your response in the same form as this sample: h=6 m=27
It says h=11 m=22
